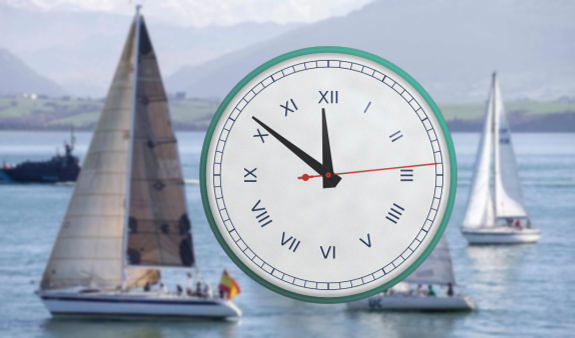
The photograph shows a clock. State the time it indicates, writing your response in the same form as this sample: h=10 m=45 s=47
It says h=11 m=51 s=14
